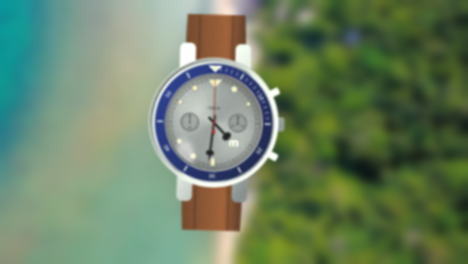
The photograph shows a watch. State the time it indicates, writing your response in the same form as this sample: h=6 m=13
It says h=4 m=31
